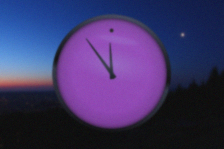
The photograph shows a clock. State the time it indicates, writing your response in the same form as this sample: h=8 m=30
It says h=11 m=54
